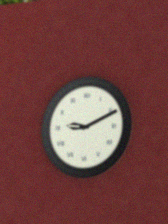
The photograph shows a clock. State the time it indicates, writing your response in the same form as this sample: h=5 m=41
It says h=9 m=11
